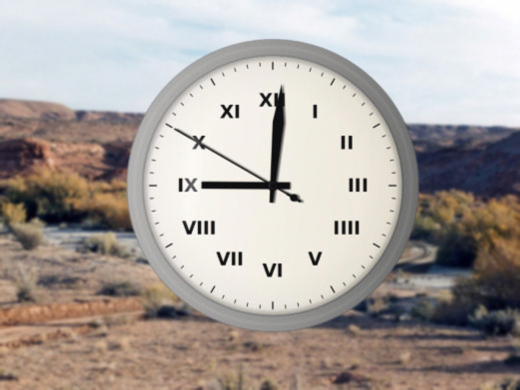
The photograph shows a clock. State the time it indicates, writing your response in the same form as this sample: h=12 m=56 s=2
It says h=9 m=0 s=50
